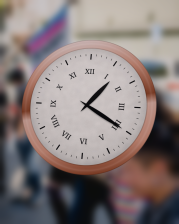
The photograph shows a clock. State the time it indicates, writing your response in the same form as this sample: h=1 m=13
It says h=1 m=20
